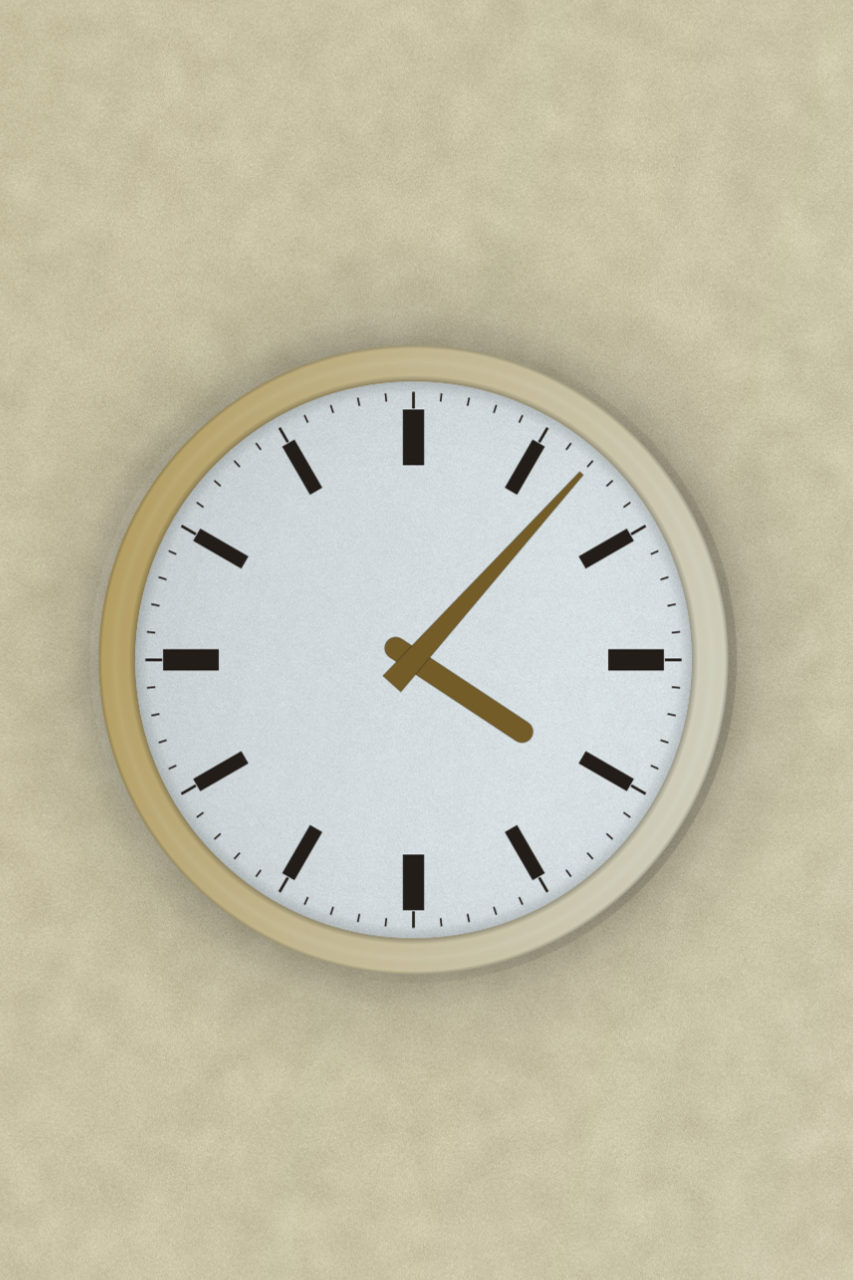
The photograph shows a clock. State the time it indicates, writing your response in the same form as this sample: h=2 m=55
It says h=4 m=7
